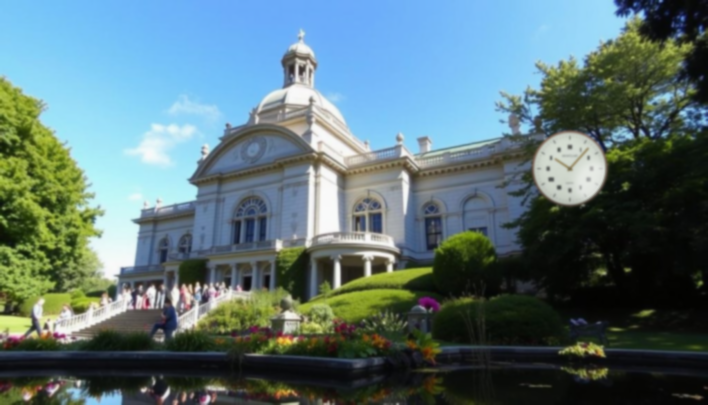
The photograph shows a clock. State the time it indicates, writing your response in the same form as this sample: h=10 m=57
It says h=10 m=7
